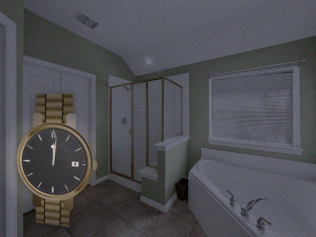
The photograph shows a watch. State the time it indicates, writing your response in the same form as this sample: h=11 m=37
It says h=12 m=1
